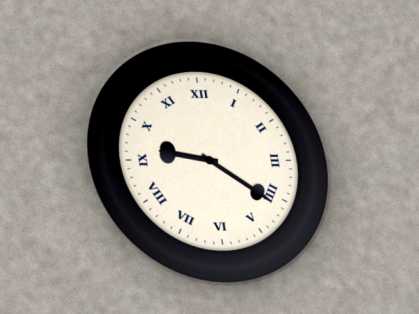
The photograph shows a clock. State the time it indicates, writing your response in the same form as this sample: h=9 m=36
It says h=9 m=21
